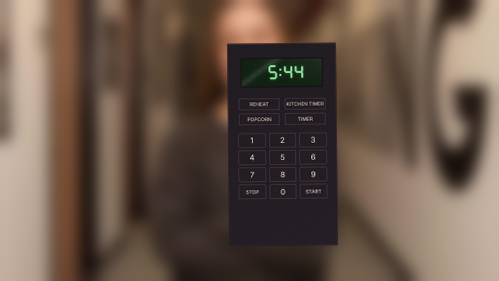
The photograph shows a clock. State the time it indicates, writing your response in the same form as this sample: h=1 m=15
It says h=5 m=44
